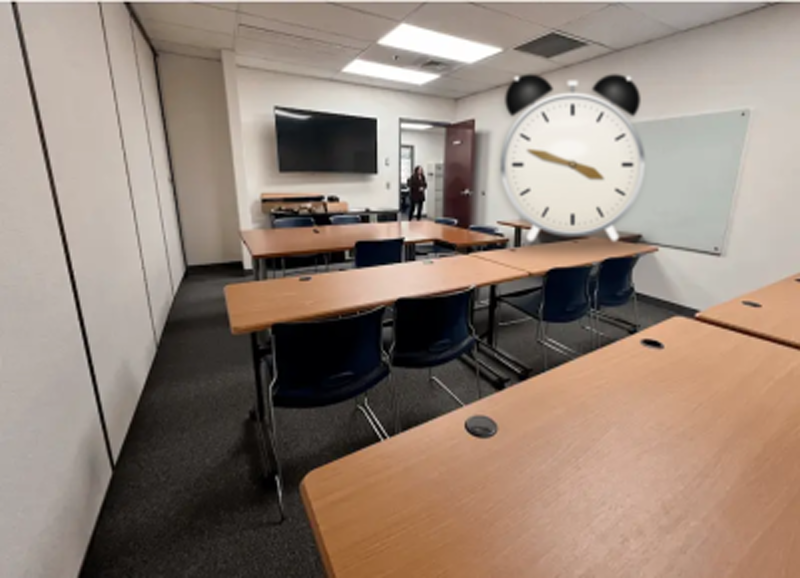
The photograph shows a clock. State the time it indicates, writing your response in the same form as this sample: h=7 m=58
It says h=3 m=48
